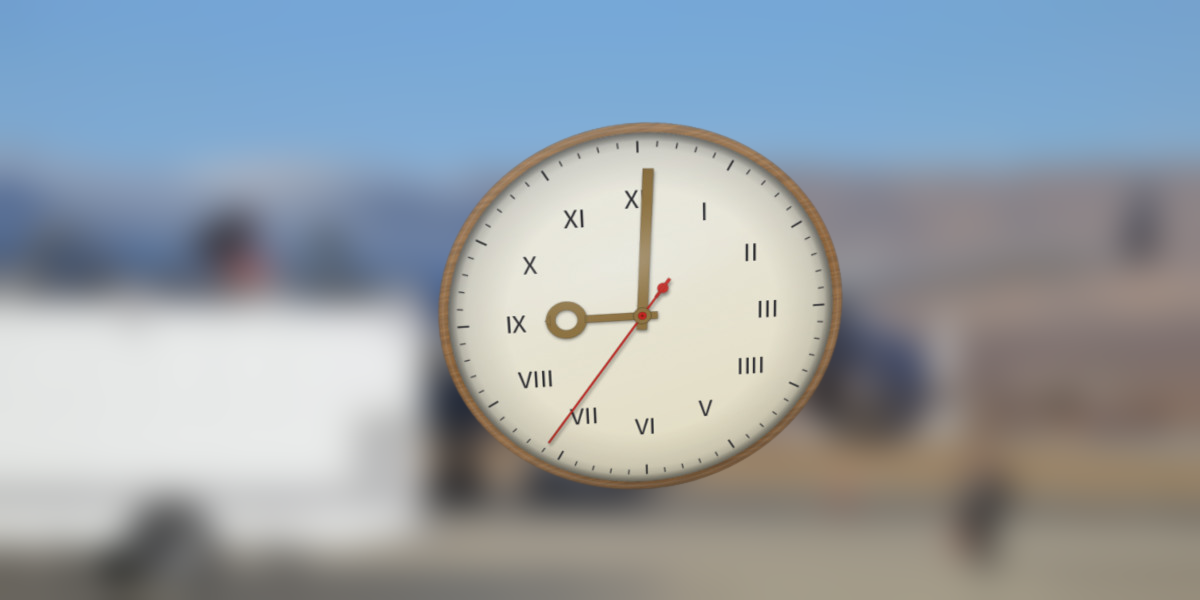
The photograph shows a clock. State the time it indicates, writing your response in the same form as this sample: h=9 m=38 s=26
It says h=9 m=0 s=36
